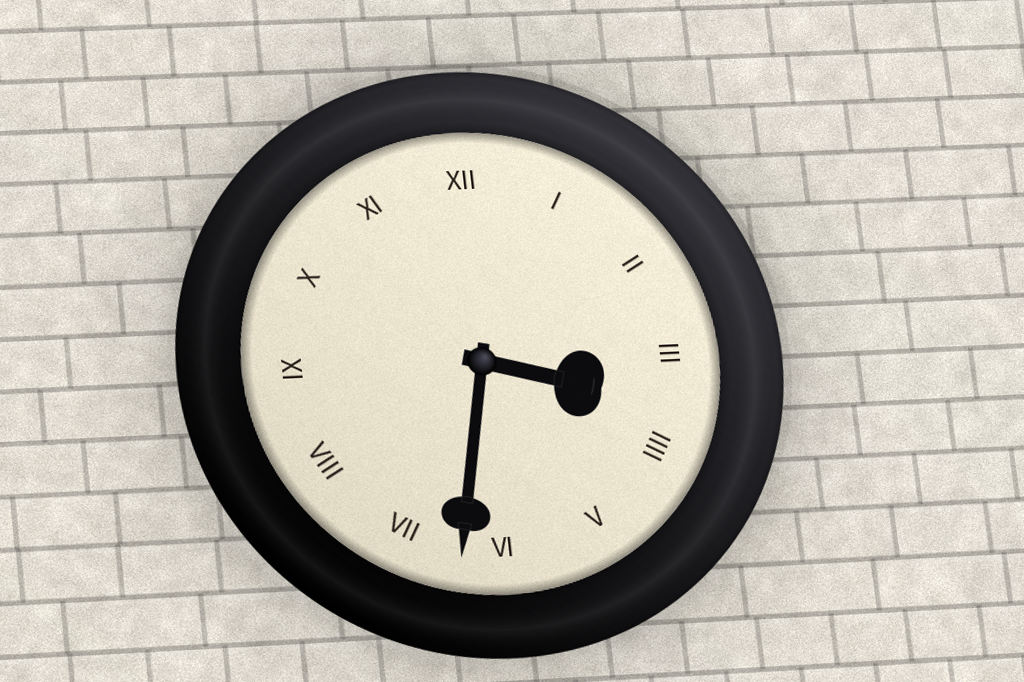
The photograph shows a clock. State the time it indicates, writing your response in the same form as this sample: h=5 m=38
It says h=3 m=32
